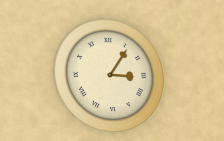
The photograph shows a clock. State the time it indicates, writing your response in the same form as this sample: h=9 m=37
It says h=3 m=6
